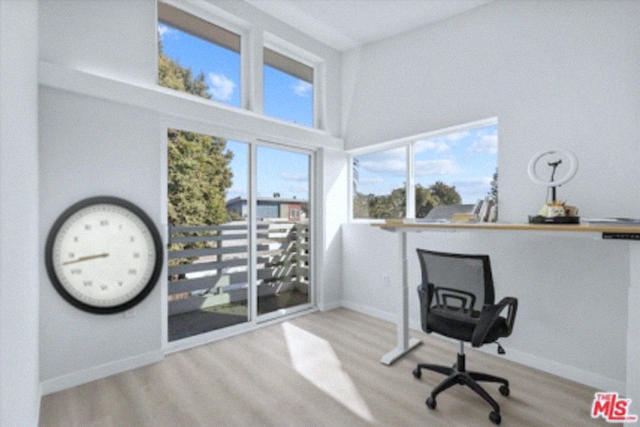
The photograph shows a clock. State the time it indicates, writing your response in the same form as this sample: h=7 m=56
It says h=8 m=43
